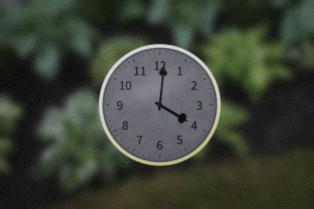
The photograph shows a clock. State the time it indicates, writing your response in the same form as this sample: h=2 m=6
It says h=4 m=1
